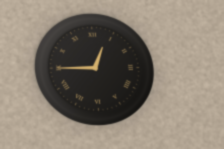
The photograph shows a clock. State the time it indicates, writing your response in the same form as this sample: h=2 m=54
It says h=12 m=45
